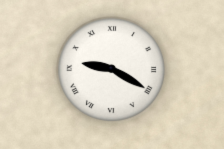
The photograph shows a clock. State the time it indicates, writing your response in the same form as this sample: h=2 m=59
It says h=9 m=20
